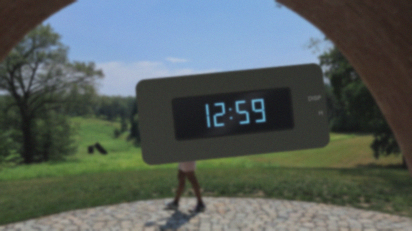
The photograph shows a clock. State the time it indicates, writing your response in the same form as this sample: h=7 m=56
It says h=12 m=59
